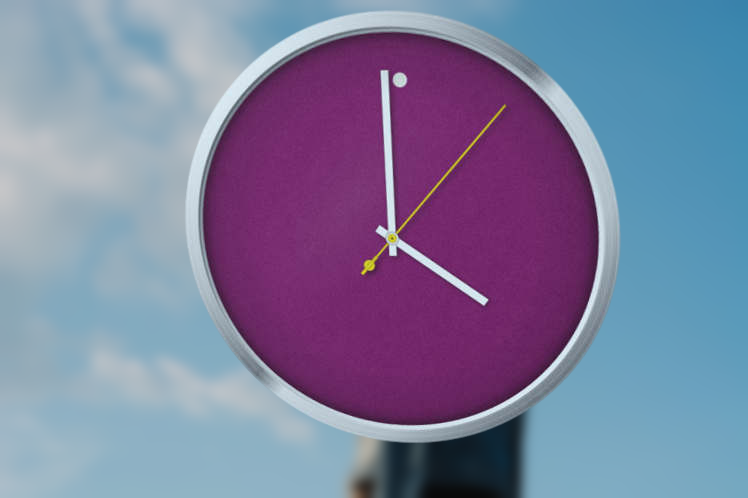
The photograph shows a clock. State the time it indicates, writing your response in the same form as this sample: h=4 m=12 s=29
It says h=3 m=59 s=6
